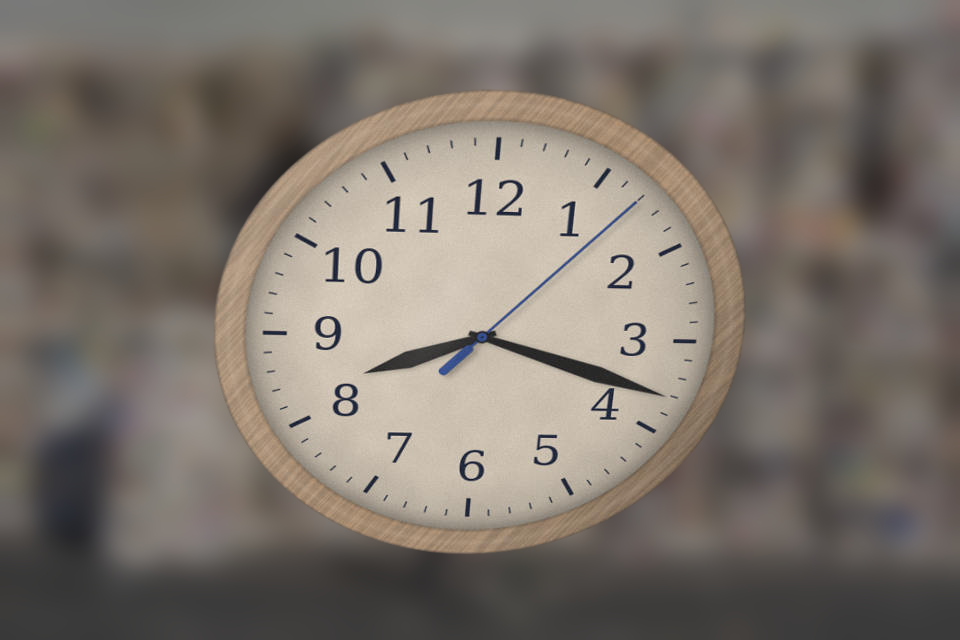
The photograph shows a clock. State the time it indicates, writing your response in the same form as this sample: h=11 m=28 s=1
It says h=8 m=18 s=7
